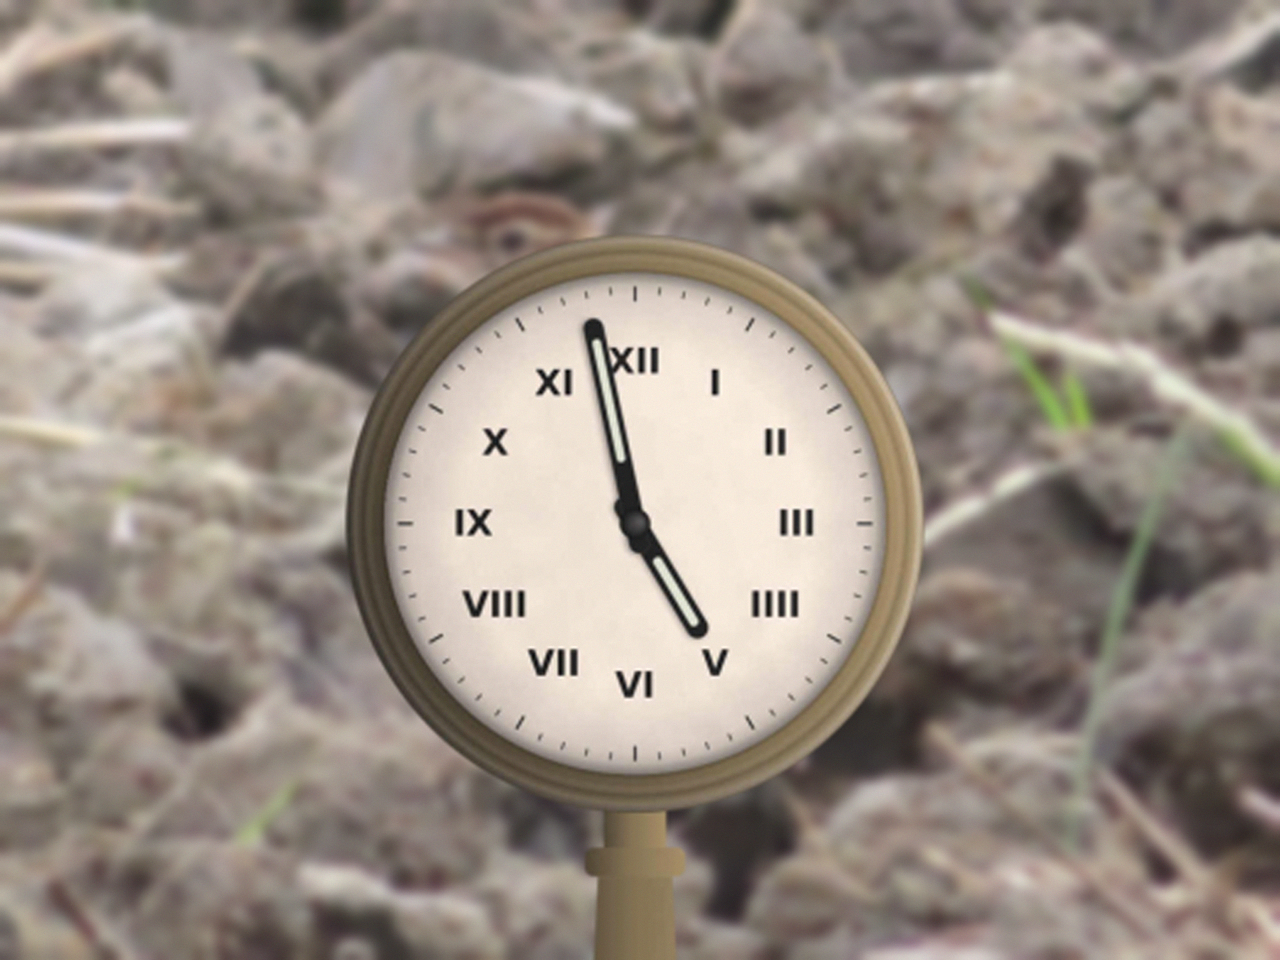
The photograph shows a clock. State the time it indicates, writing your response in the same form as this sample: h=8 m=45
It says h=4 m=58
